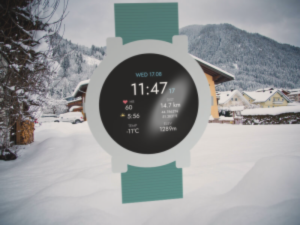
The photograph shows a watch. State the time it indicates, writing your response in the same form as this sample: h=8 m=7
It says h=11 m=47
